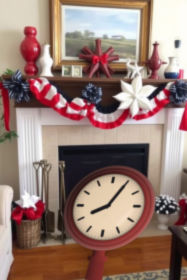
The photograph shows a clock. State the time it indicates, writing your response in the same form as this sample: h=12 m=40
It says h=8 m=5
